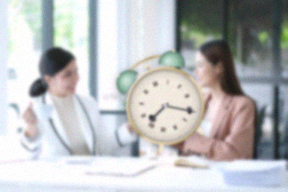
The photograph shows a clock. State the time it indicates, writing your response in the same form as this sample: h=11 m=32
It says h=8 m=21
